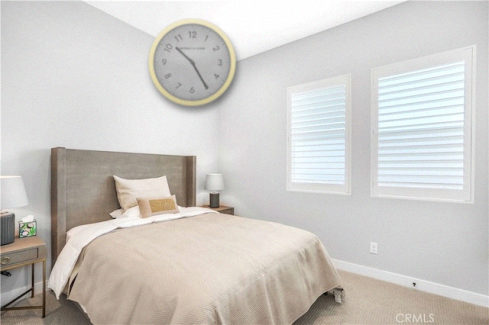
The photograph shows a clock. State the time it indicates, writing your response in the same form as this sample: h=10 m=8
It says h=10 m=25
